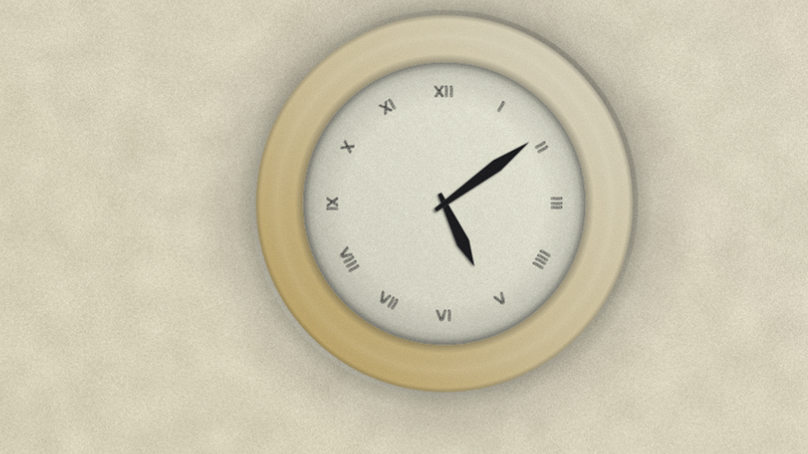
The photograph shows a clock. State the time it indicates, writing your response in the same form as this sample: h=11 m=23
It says h=5 m=9
